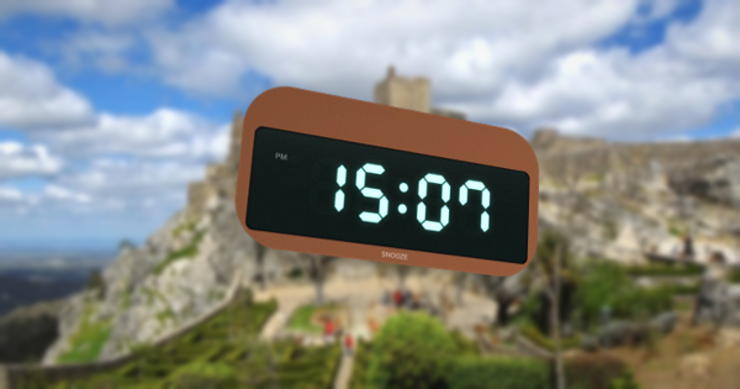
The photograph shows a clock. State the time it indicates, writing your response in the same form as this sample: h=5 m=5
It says h=15 m=7
